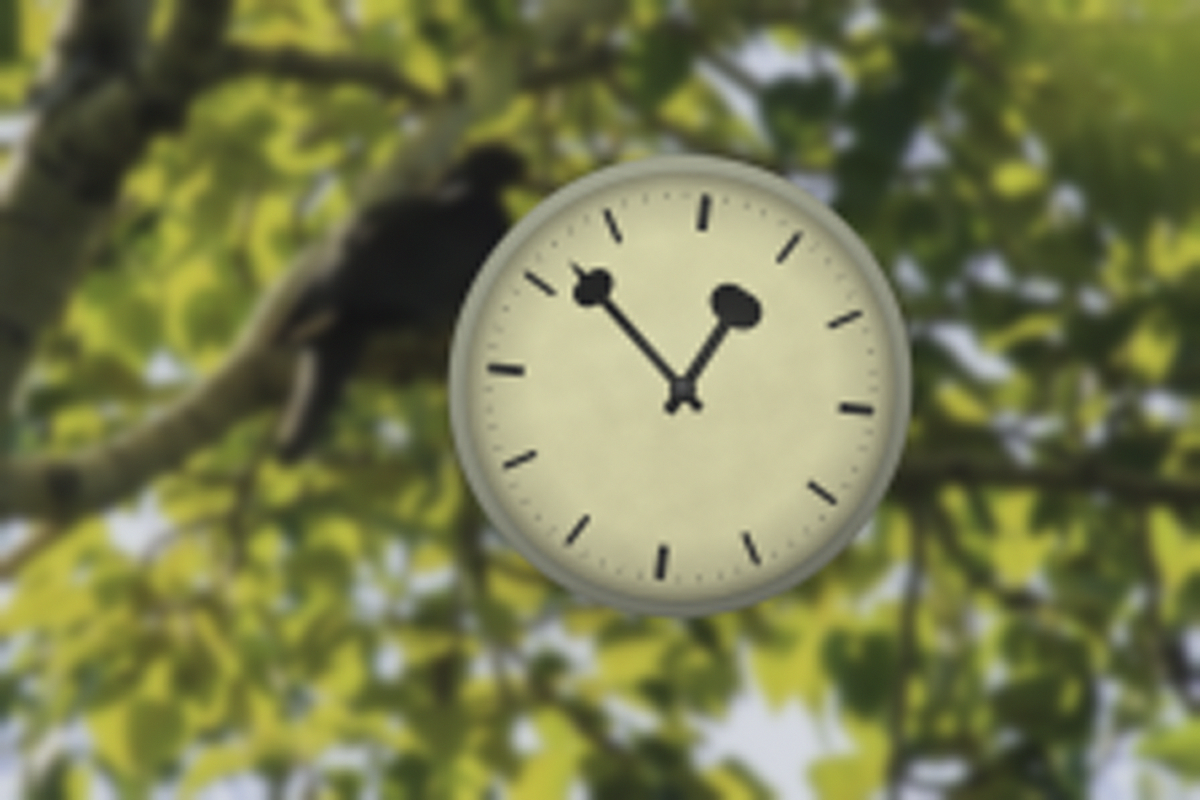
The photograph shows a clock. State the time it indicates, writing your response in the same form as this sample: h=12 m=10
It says h=12 m=52
